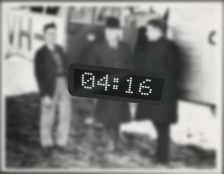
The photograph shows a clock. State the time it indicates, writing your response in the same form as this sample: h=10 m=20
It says h=4 m=16
